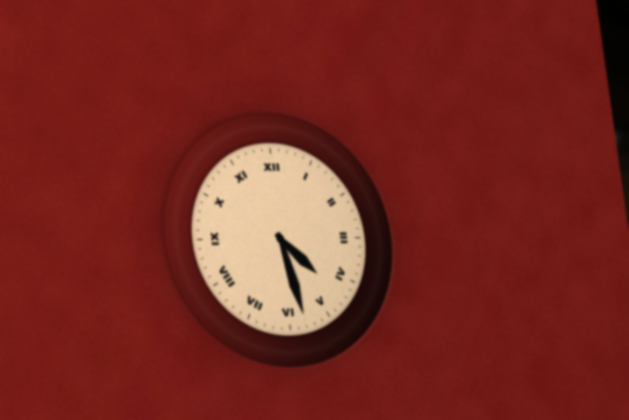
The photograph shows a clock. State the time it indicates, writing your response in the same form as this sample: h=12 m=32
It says h=4 m=28
